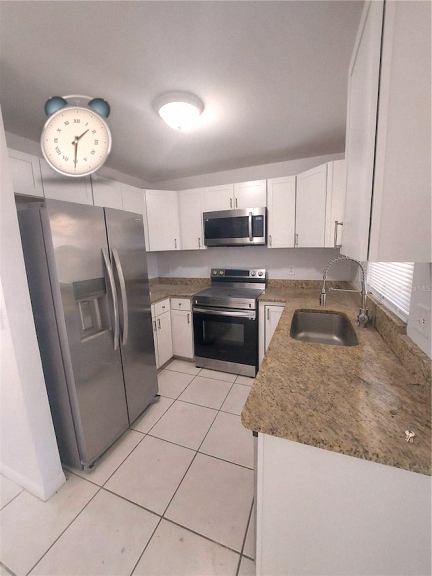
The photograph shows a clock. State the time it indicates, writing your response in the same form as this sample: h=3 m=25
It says h=1 m=30
